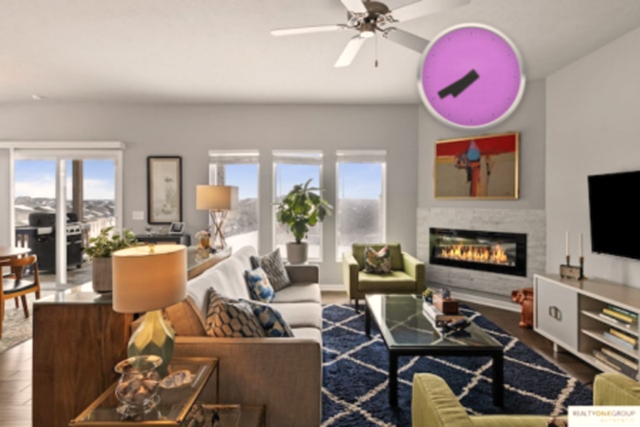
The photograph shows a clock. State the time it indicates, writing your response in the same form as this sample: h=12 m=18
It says h=7 m=40
